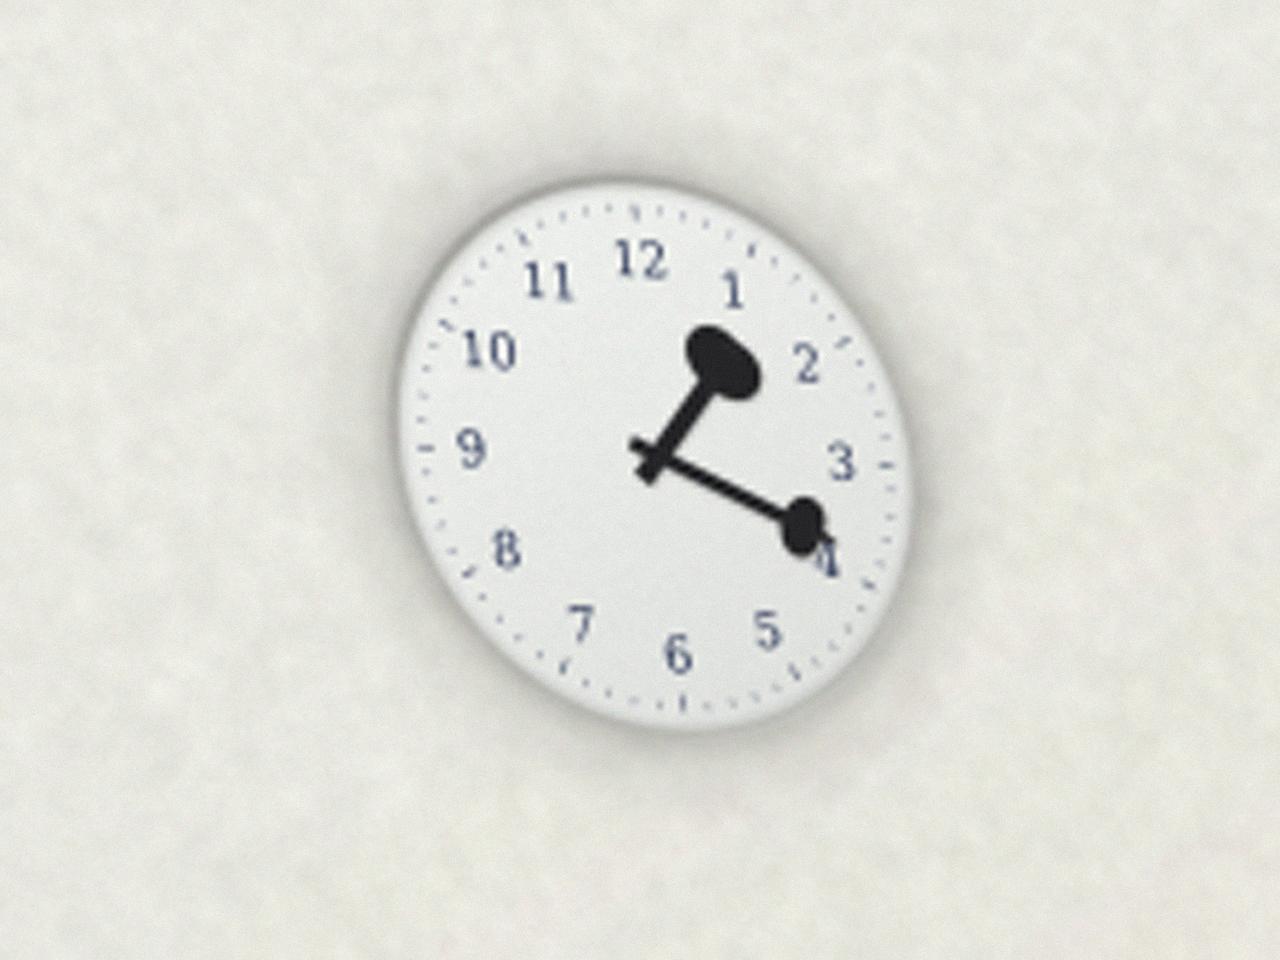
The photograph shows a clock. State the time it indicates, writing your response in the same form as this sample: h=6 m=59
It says h=1 m=19
